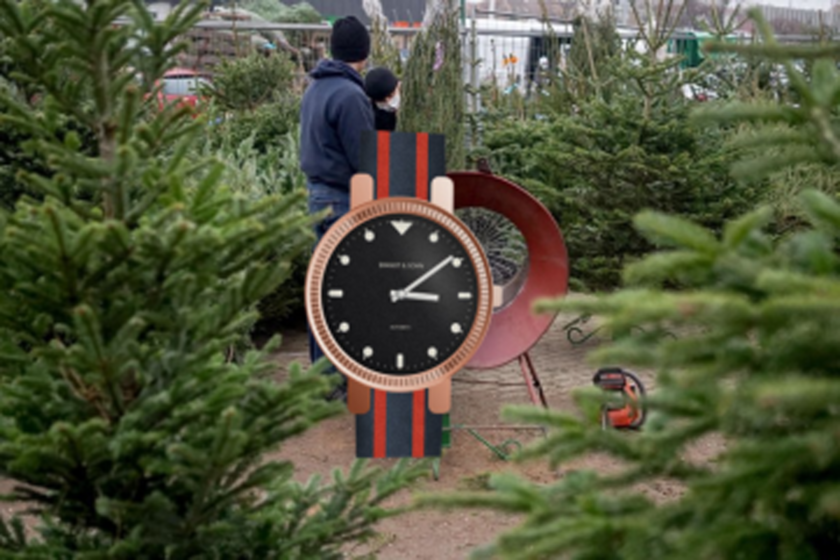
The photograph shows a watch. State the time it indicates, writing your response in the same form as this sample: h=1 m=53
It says h=3 m=9
